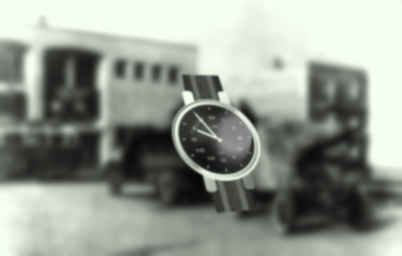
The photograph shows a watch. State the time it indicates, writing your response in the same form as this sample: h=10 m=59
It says h=9 m=55
